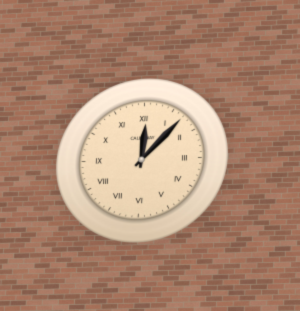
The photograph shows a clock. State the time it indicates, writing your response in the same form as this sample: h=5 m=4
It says h=12 m=7
